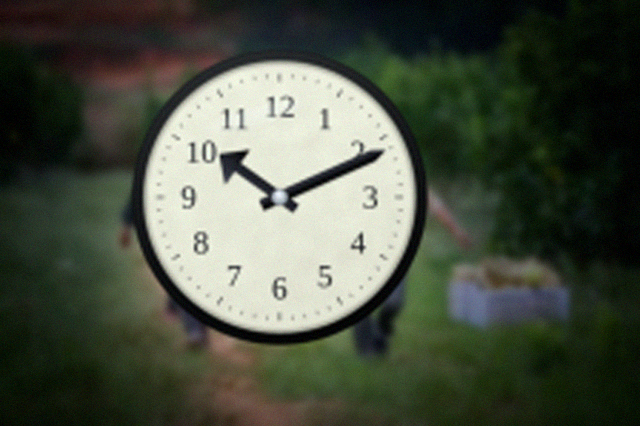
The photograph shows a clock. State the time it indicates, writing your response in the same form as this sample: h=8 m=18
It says h=10 m=11
